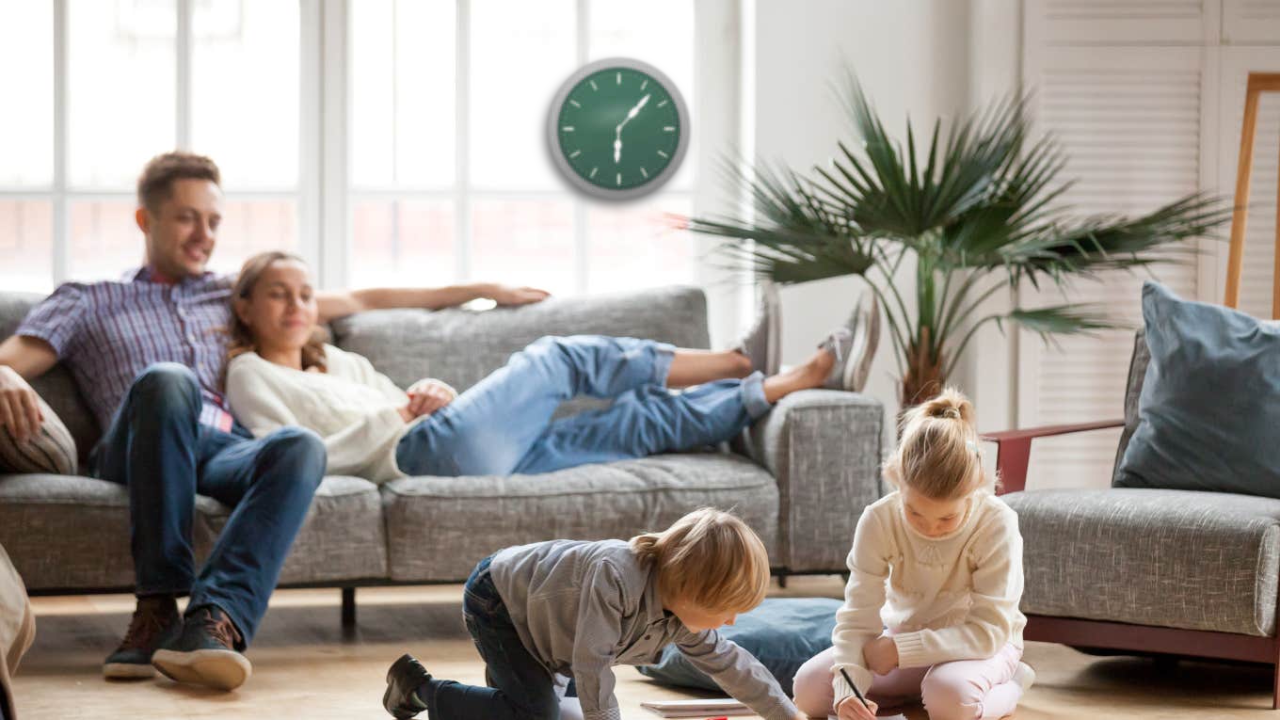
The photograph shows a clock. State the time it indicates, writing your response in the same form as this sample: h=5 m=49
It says h=6 m=7
